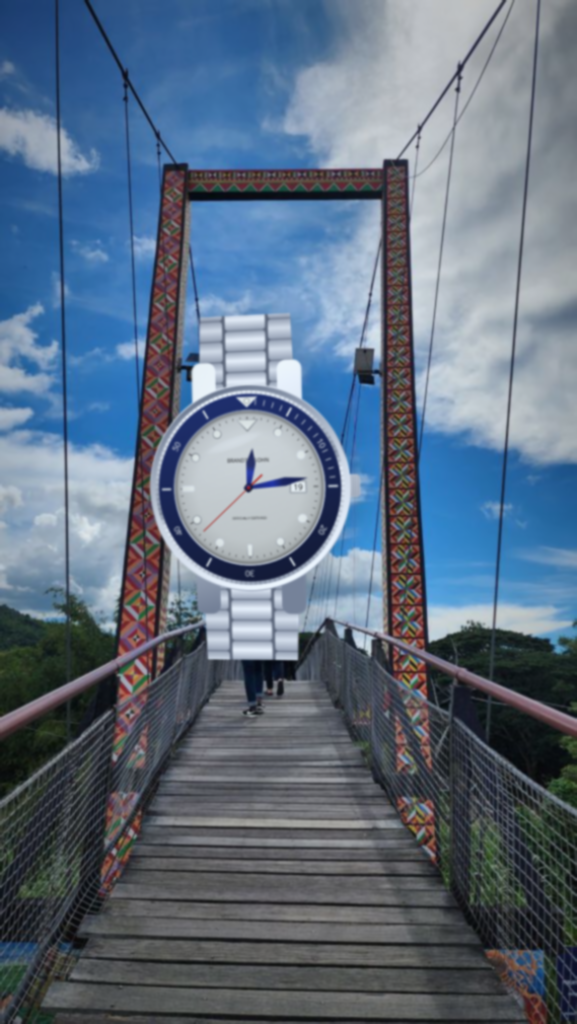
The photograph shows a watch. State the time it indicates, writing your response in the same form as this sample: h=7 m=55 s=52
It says h=12 m=13 s=38
